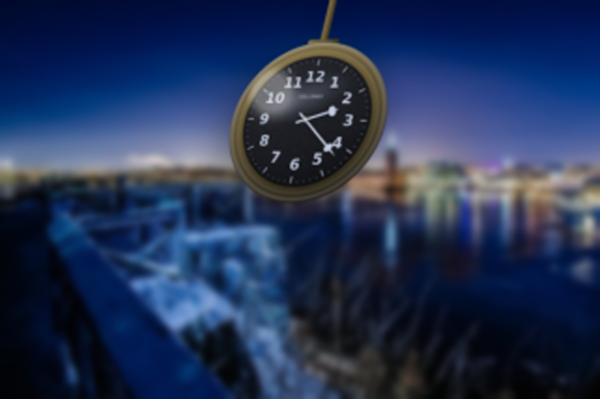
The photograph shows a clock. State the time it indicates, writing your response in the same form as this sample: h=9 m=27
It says h=2 m=22
